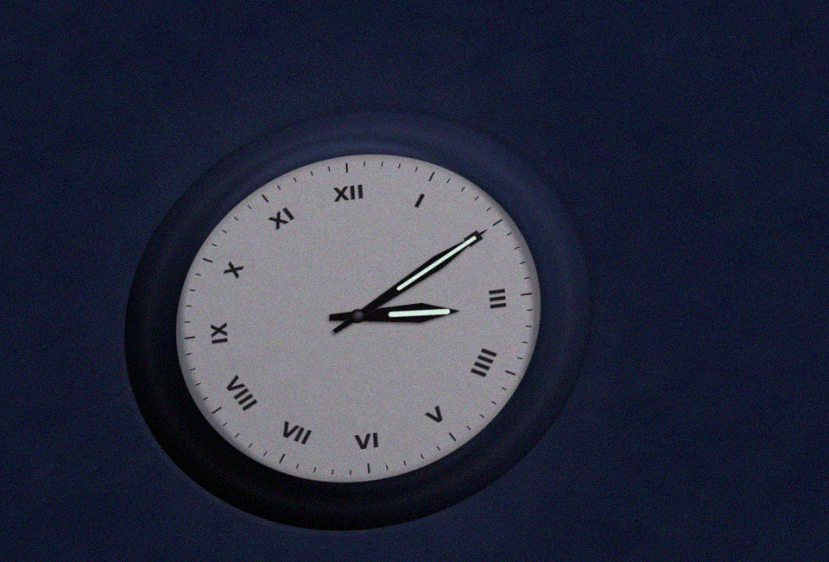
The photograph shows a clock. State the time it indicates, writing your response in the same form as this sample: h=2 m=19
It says h=3 m=10
